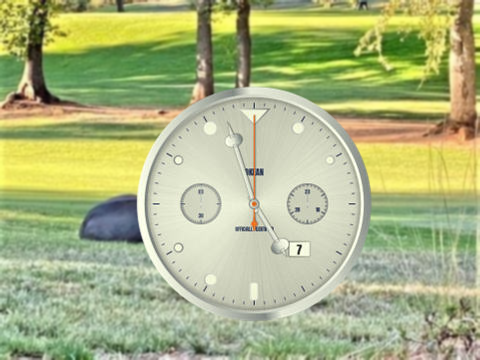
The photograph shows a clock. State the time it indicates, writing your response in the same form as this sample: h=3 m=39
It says h=4 m=57
